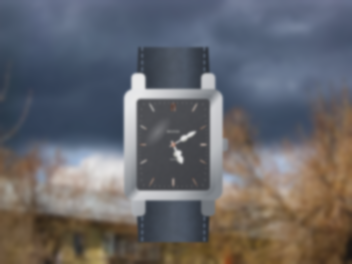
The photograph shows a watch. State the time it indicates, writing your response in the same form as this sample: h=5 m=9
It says h=5 m=10
